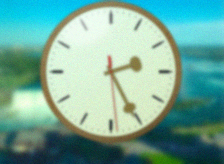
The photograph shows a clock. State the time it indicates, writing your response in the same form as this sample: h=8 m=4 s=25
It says h=2 m=25 s=29
